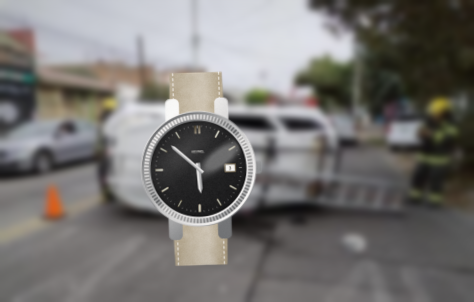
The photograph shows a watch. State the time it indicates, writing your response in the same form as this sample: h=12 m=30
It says h=5 m=52
